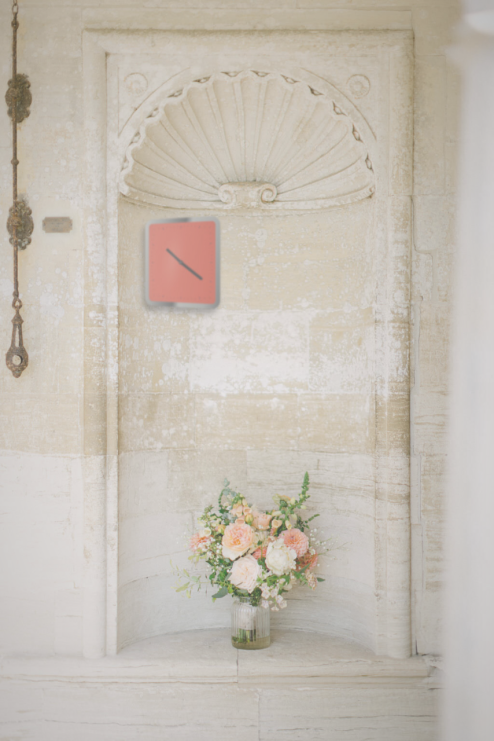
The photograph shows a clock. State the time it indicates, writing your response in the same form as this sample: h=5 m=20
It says h=10 m=21
